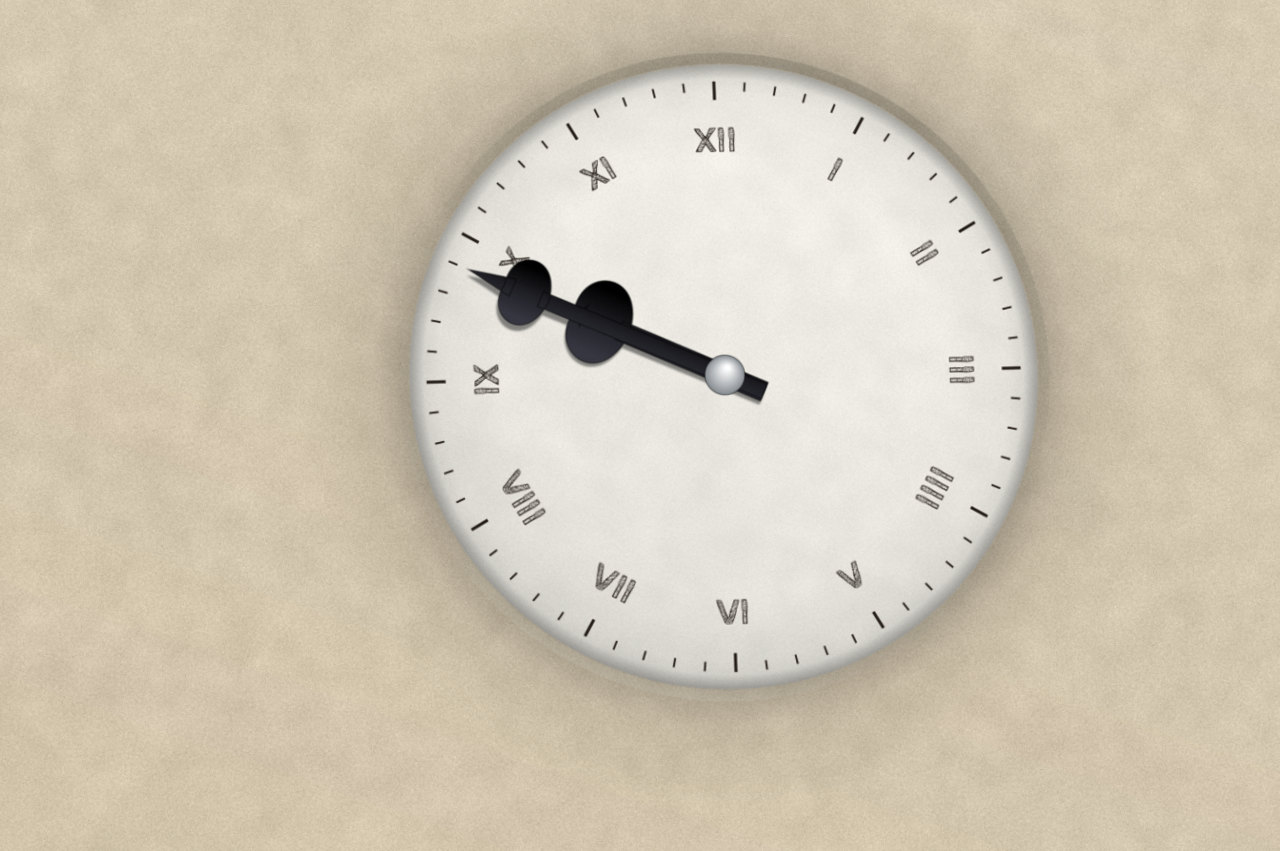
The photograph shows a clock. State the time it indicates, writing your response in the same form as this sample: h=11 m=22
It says h=9 m=49
